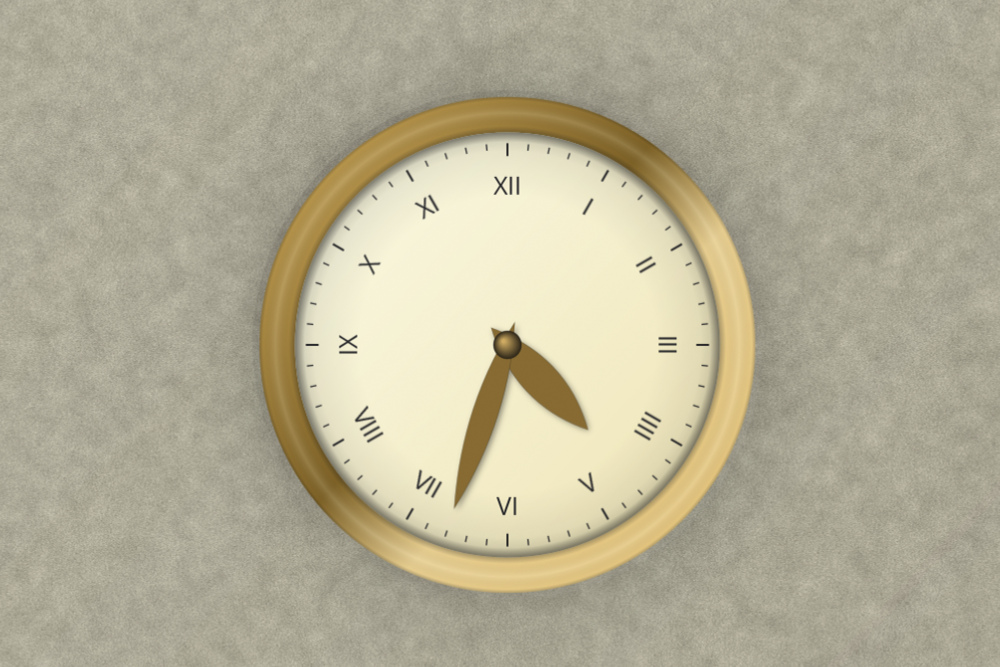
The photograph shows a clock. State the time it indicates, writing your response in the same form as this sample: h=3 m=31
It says h=4 m=33
